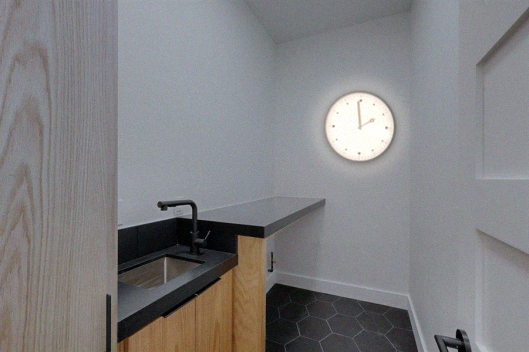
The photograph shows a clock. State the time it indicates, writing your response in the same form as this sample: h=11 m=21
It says h=1 m=59
